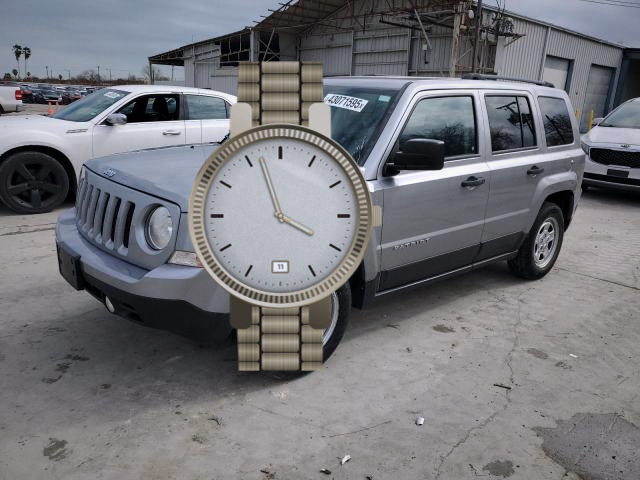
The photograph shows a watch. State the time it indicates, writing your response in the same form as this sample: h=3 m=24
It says h=3 m=57
